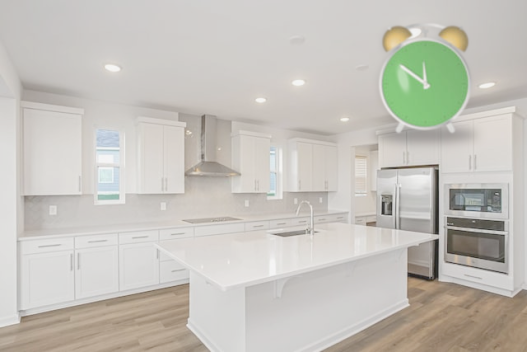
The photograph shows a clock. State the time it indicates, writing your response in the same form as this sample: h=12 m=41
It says h=11 m=51
